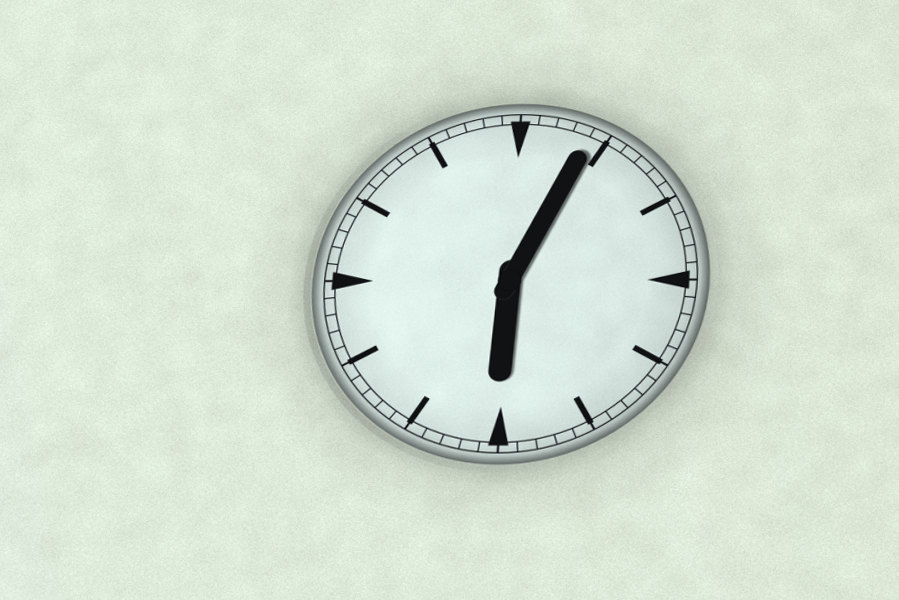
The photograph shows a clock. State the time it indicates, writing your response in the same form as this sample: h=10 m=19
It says h=6 m=4
